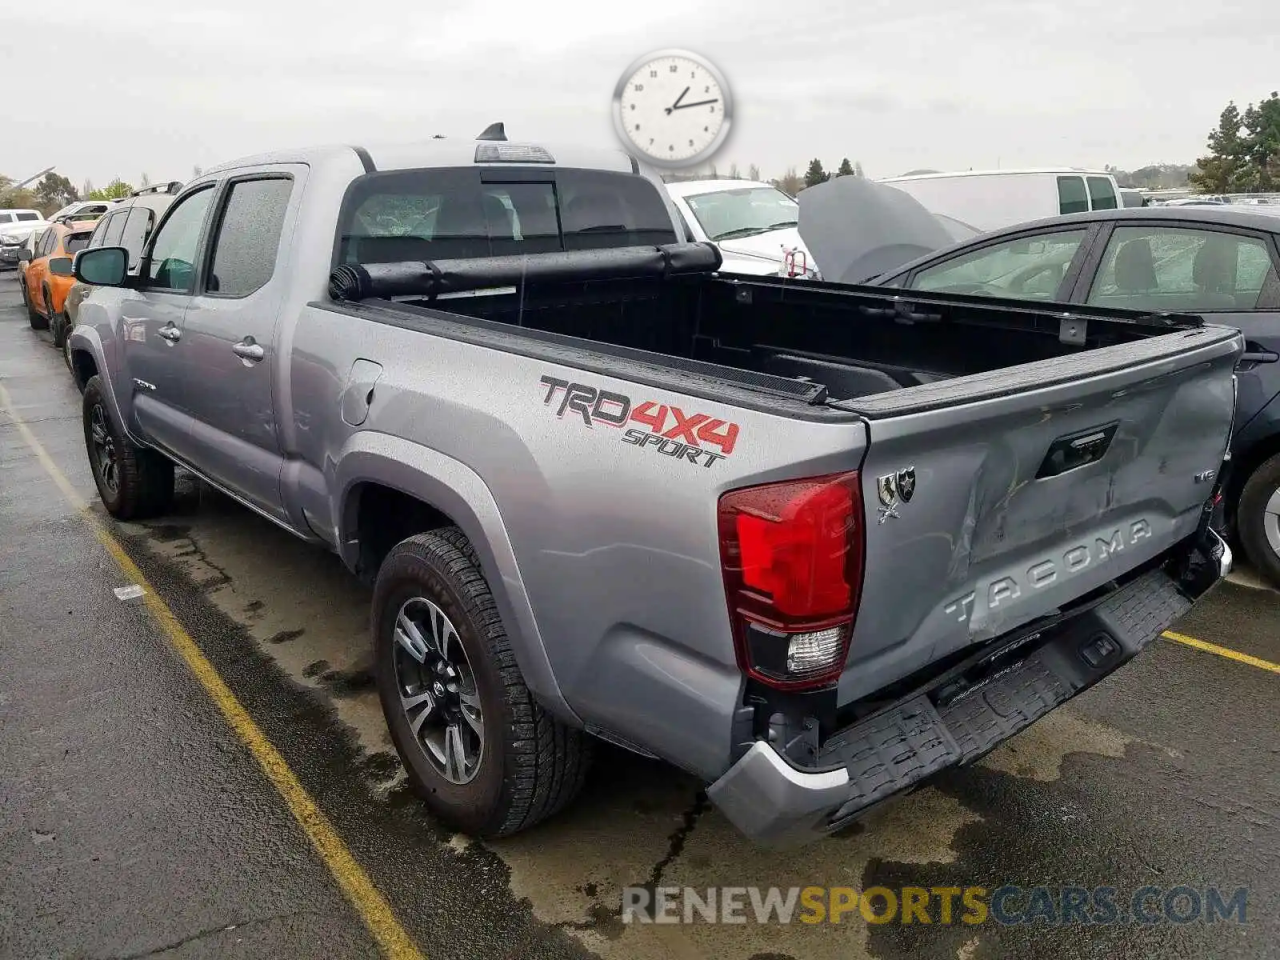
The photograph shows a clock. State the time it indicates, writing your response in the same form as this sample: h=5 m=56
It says h=1 m=13
